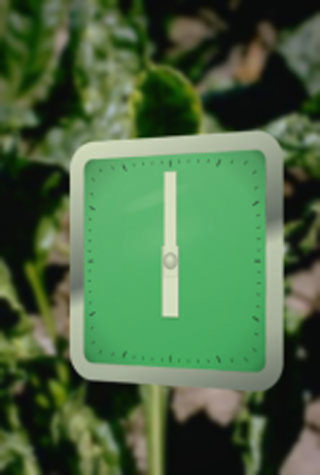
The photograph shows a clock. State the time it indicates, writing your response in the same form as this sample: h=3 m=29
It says h=6 m=0
